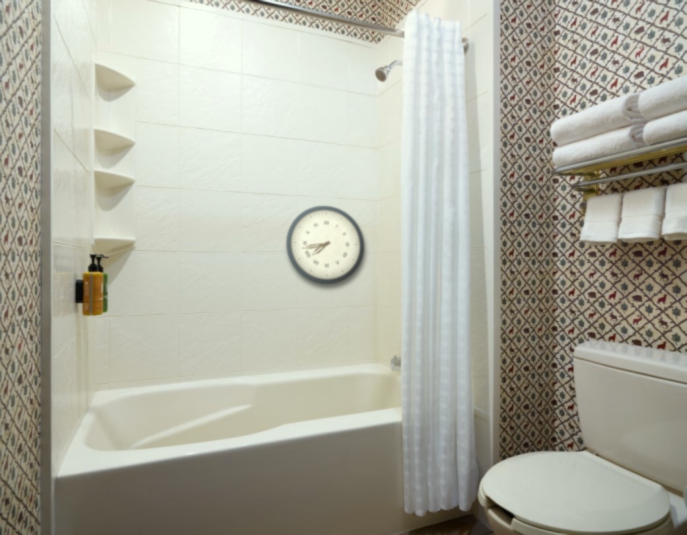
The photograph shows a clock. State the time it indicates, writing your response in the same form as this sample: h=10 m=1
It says h=7 m=43
